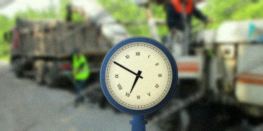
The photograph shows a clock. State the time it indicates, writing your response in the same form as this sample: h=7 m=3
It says h=6 m=50
